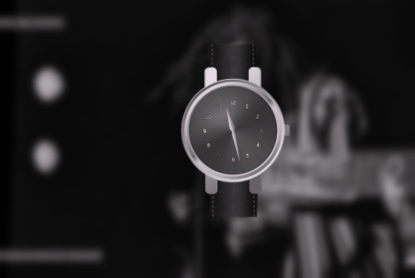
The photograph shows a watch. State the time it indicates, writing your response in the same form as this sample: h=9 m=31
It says h=11 m=28
